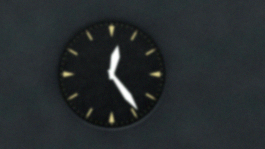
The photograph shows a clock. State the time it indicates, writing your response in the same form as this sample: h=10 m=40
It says h=12 m=24
